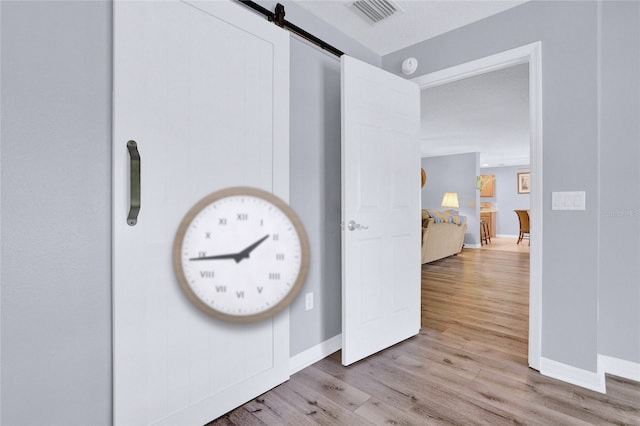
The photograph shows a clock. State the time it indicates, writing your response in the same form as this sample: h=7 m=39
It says h=1 m=44
